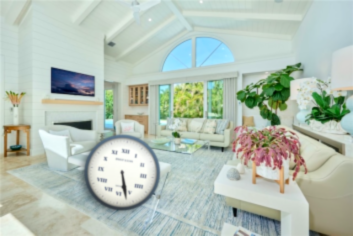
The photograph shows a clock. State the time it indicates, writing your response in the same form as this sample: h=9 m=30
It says h=5 m=27
